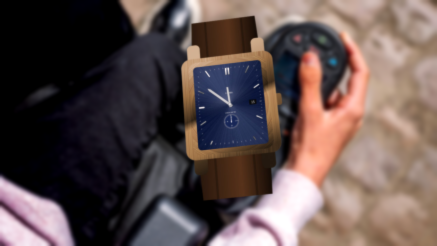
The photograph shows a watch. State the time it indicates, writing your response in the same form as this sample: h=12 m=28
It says h=11 m=52
